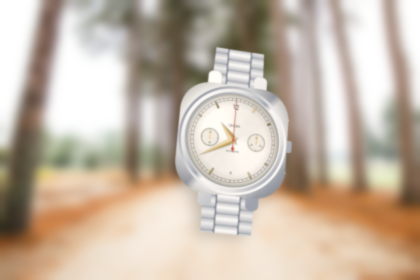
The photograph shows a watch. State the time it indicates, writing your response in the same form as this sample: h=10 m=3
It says h=10 m=40
